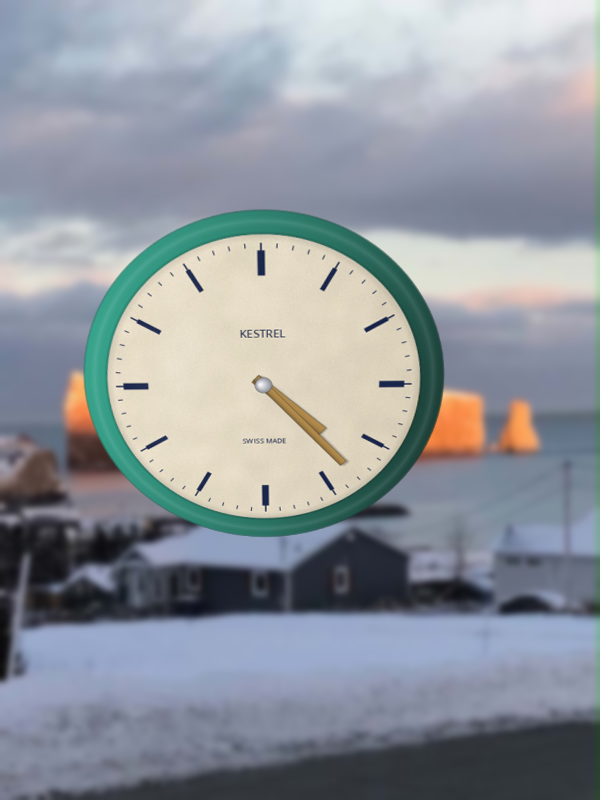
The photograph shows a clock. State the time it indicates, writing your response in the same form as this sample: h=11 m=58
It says h=4 m=23
